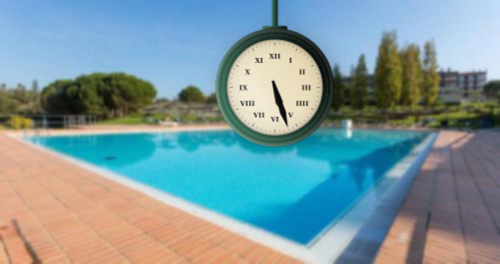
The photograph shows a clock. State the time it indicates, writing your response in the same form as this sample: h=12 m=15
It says h=5 m=27
